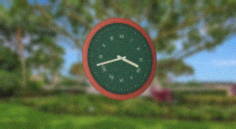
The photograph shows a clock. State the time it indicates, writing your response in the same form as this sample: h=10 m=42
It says h=3 m=42
